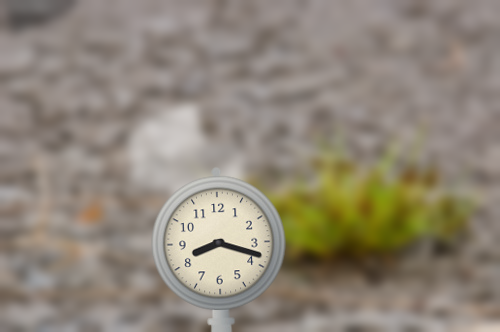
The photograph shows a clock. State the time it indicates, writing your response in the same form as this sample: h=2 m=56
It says h=8 m=18
